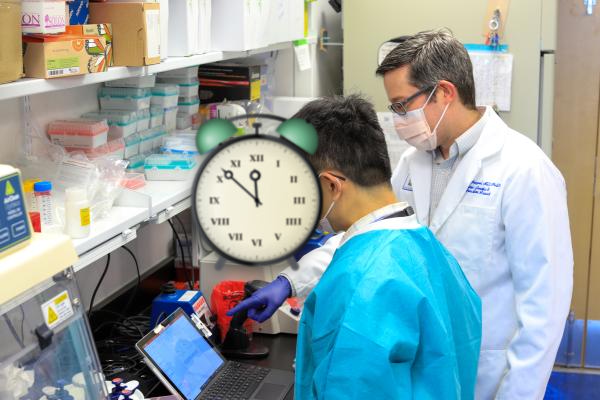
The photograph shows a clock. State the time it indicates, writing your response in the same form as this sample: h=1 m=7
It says h=11 m=52
